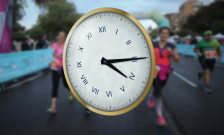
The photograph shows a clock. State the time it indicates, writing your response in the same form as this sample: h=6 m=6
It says h=4 m=15
